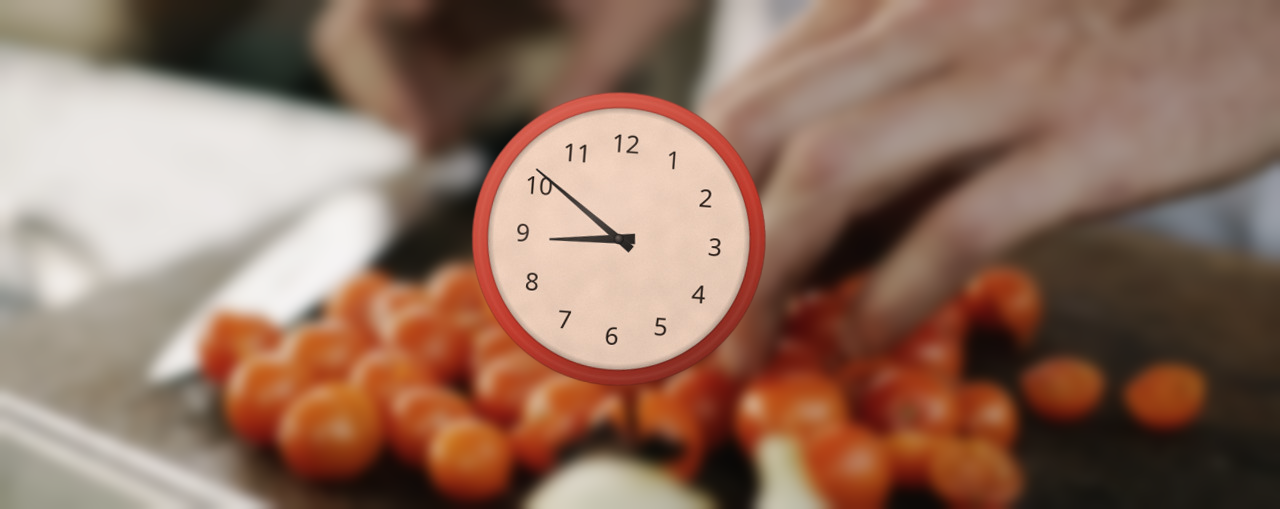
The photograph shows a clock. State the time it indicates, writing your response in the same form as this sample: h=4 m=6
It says h=8 m=51
